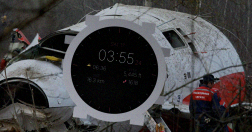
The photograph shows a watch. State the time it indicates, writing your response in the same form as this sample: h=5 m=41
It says h=3 m=55
